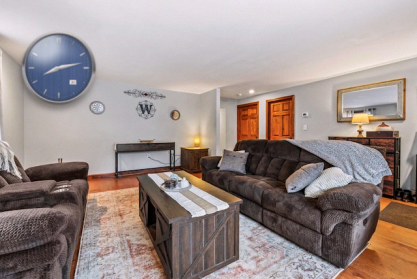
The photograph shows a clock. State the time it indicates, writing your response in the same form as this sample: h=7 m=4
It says h=8 m=13
